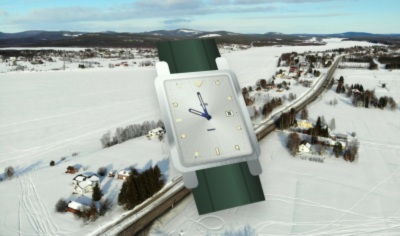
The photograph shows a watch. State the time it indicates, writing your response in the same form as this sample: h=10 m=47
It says h=9 m=59
